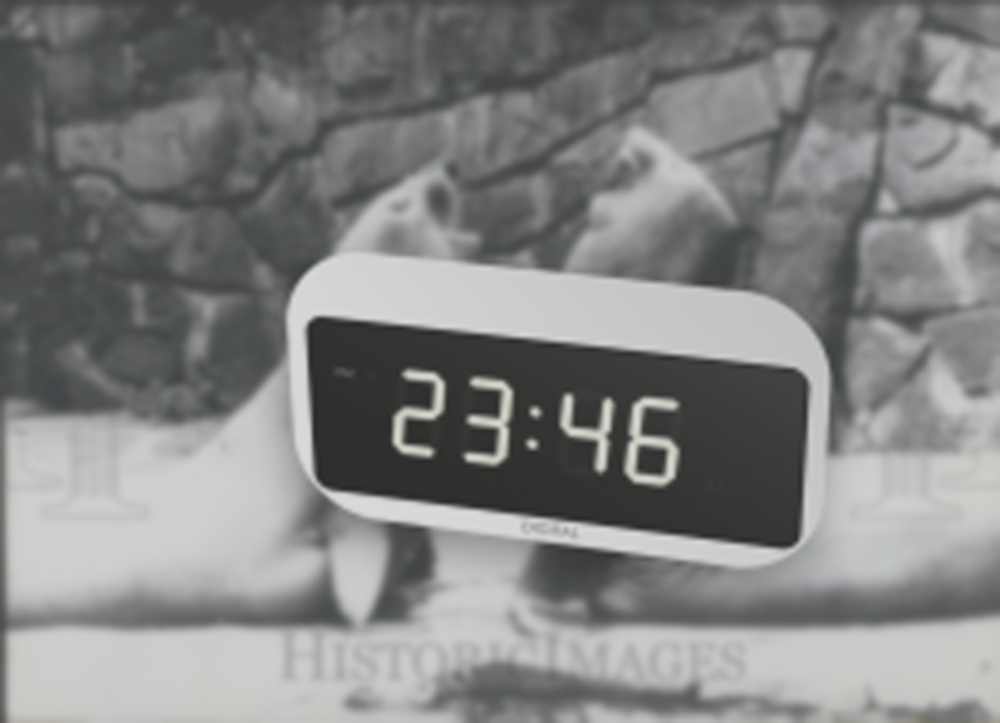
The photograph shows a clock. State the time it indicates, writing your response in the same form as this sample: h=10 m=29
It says h=23 m=46
